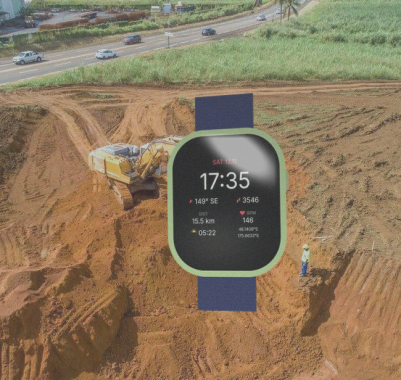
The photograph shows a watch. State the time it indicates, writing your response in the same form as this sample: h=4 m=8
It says h=17 m=35
